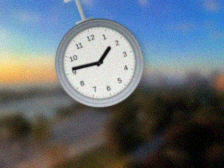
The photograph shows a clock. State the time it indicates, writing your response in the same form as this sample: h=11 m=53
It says h=1 m=46
